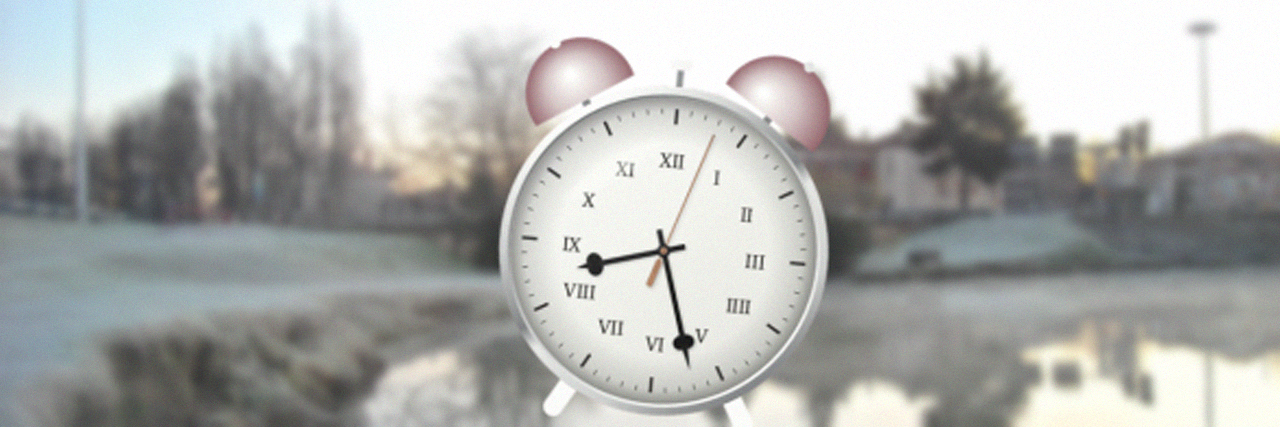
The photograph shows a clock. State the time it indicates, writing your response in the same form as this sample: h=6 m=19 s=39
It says h=8 m=27 s=3
